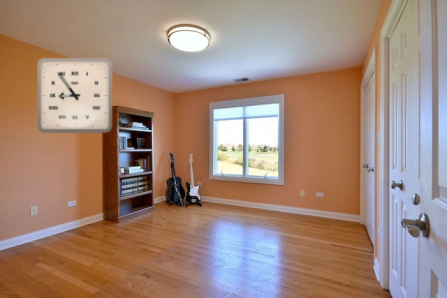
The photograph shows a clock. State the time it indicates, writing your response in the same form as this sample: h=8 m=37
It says h=8 m=54
